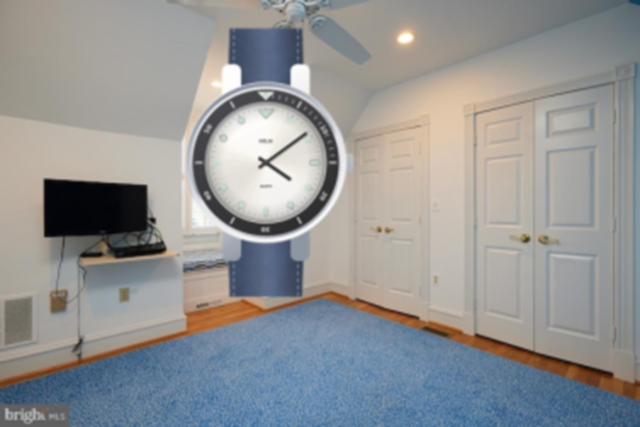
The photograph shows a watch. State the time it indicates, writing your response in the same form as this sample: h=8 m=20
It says h=4 m=9
